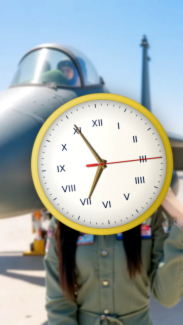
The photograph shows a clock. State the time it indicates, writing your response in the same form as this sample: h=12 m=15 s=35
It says h=6 m=55 s=15
